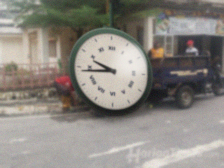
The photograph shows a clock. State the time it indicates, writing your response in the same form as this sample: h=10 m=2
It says h=9 m=44
